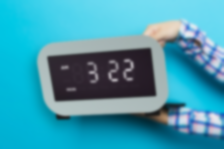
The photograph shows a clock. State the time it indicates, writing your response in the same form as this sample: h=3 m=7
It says h=3 m=22
